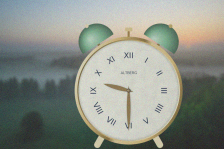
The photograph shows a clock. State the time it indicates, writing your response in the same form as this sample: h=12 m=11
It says h=9 m=30
